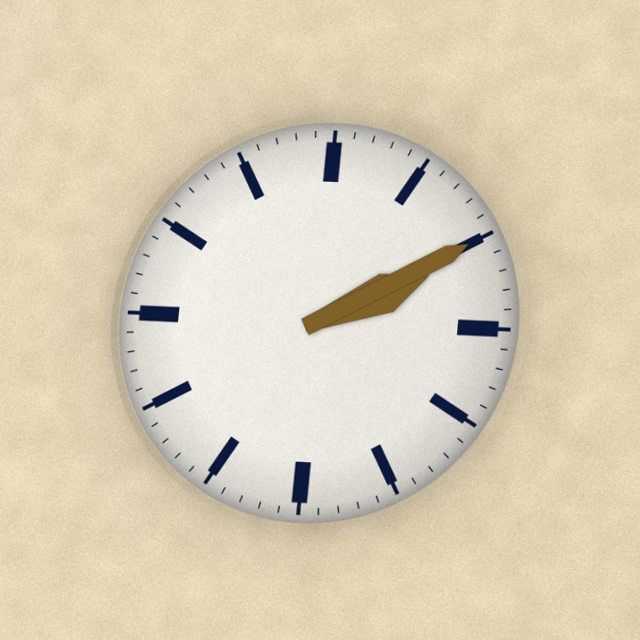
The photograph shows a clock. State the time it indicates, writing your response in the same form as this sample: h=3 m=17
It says h=2 m=10
